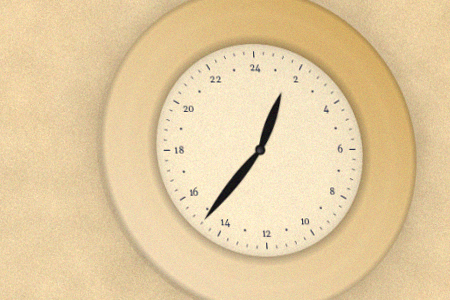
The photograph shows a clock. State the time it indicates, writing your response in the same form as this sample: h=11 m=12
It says h=1 m=37
